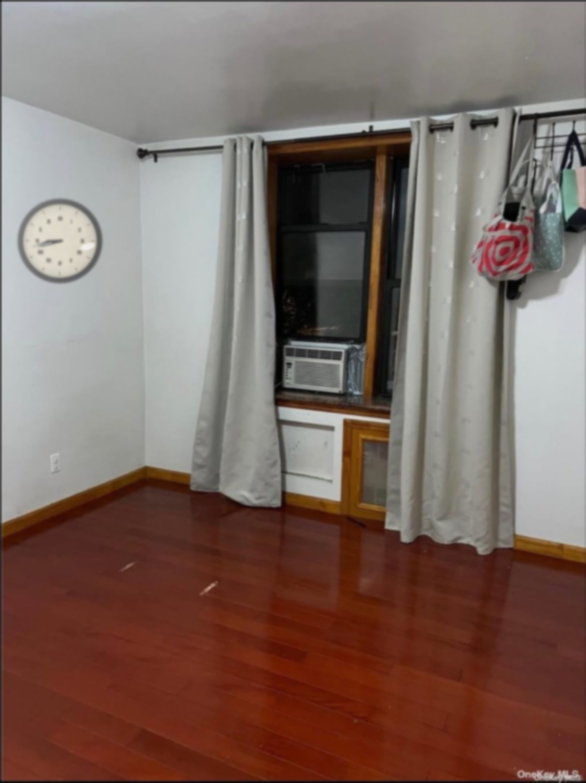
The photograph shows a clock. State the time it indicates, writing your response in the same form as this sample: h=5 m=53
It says h=8 m=43
